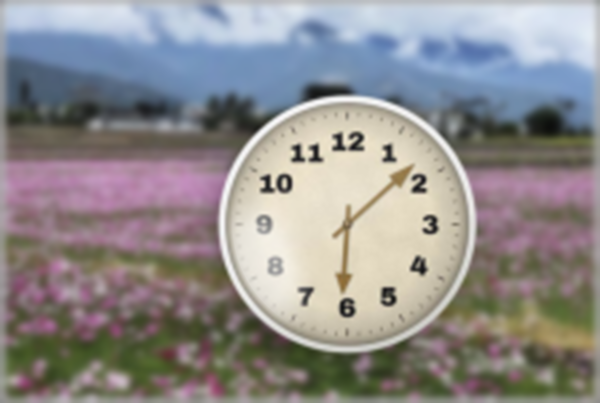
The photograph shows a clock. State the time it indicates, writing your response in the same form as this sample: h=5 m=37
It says h=6 m=8
